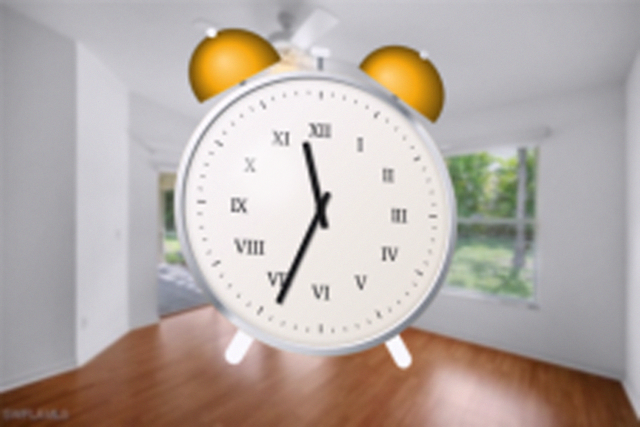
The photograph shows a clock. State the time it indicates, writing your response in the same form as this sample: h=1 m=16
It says h=11 m=34
